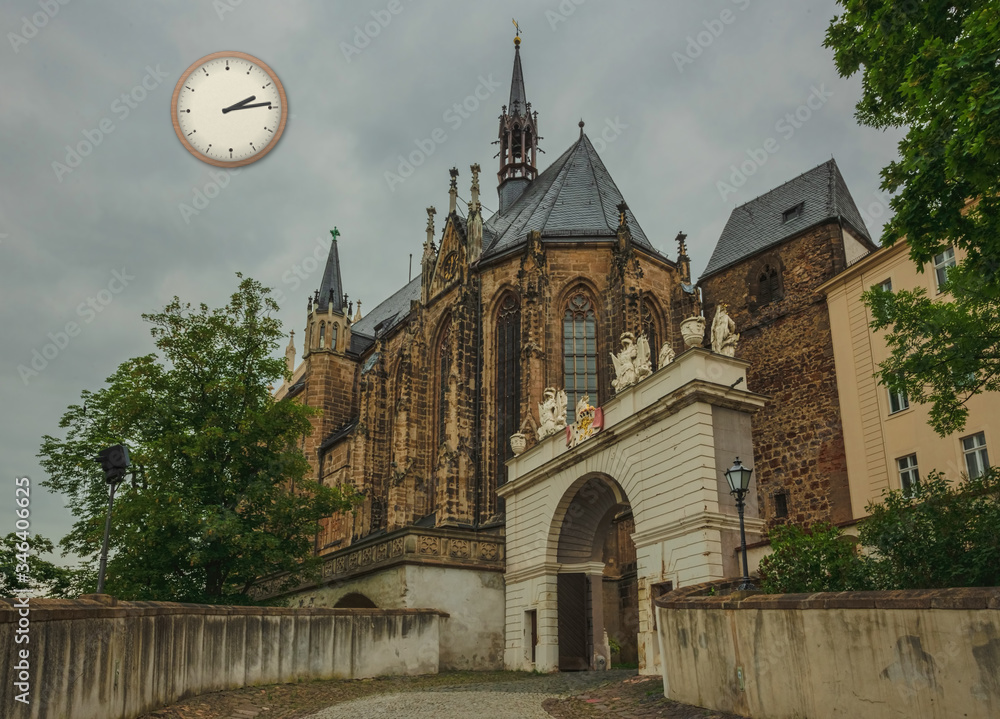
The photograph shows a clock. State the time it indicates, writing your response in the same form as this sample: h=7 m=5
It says h=2 m=14
